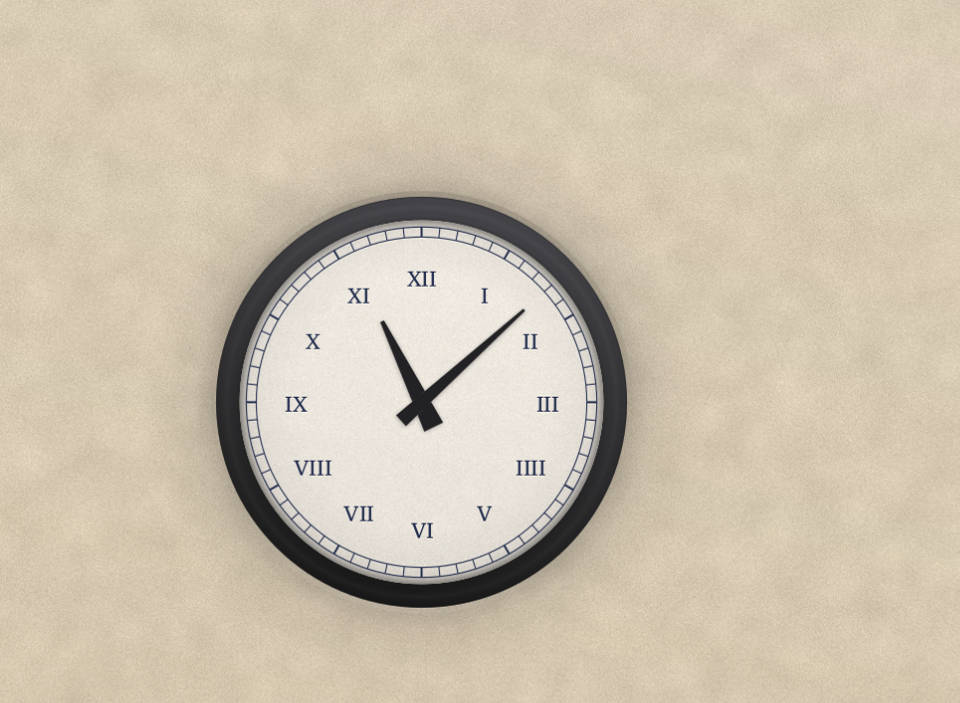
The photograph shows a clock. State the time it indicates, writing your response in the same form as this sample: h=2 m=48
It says h=11 m=8
